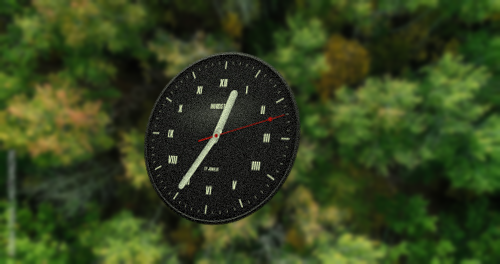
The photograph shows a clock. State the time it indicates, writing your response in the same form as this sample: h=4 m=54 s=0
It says h=12 m=35 s=12
